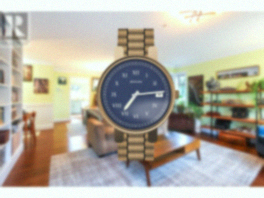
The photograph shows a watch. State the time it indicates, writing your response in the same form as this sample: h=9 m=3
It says h=7 m=14
